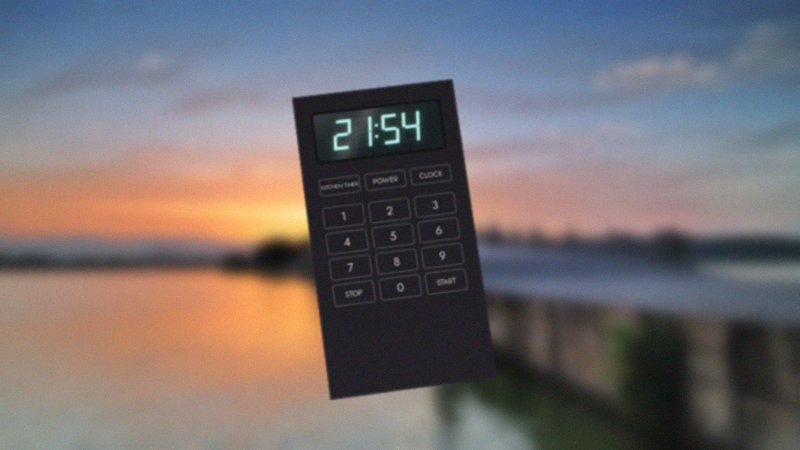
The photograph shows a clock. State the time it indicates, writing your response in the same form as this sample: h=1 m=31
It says h=21 m=54
